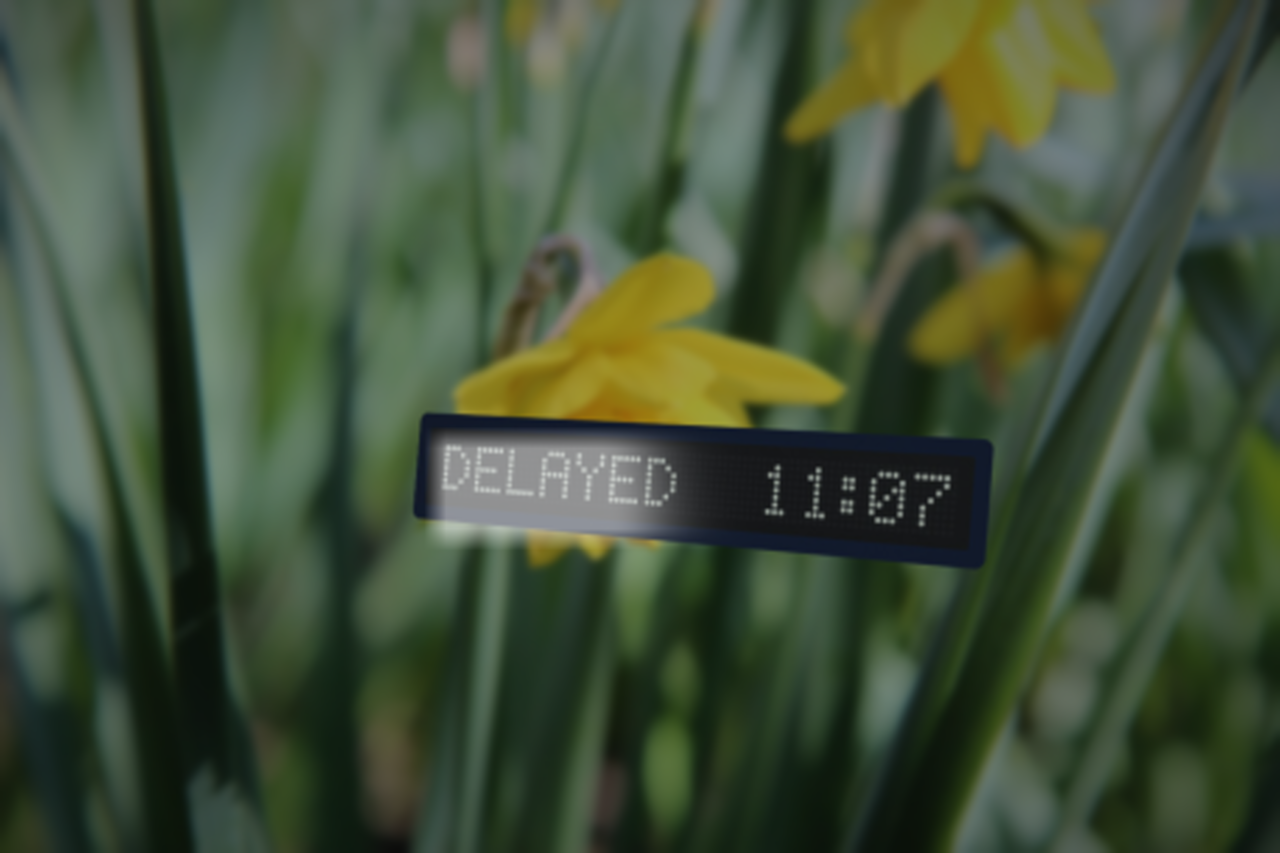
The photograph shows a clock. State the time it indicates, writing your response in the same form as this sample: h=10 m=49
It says h=11 m=7
